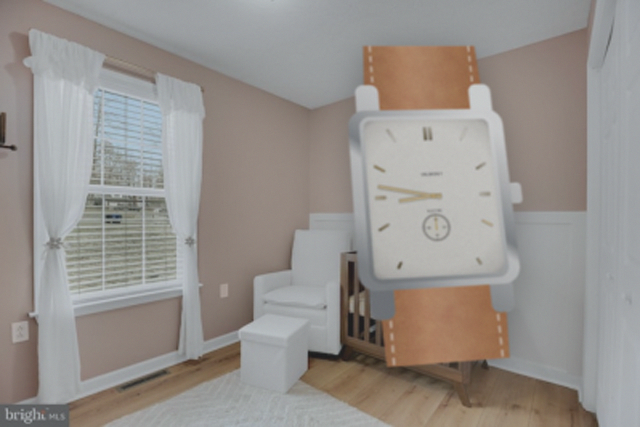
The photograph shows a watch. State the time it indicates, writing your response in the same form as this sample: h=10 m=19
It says h=8 m=47
